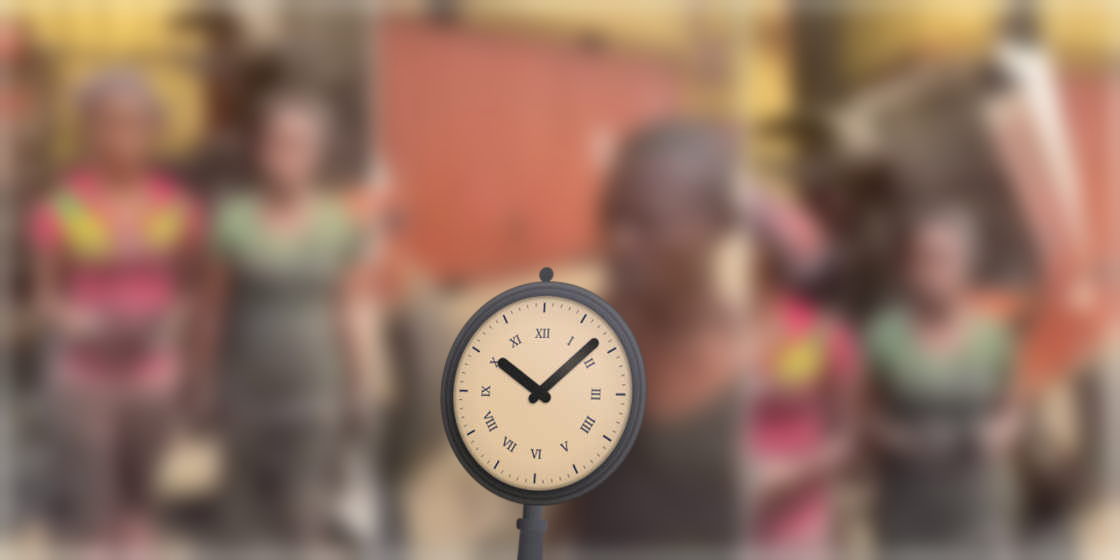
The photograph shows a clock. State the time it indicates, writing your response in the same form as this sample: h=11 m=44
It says h=10 m=8
